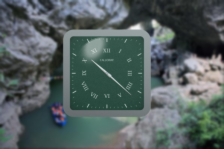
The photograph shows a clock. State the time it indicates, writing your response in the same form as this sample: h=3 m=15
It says h=10 m=22
